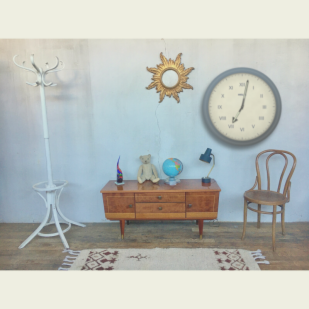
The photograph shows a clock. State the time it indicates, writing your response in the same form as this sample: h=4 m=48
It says h=7 m=2
